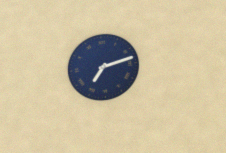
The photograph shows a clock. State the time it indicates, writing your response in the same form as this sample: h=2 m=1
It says h=7 m=13
